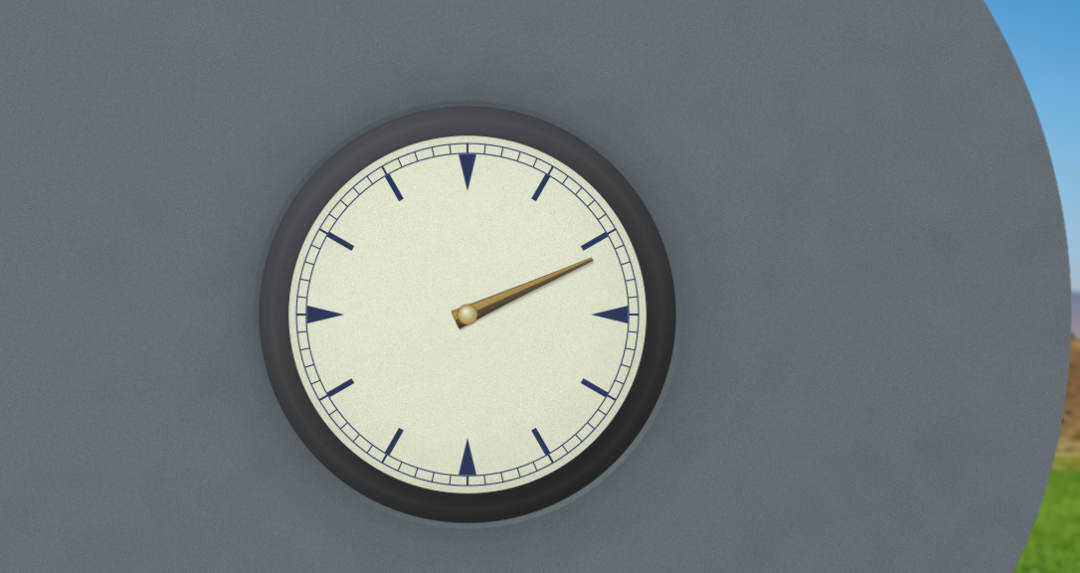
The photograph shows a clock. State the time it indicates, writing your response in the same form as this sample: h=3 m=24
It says h=2 m=11
